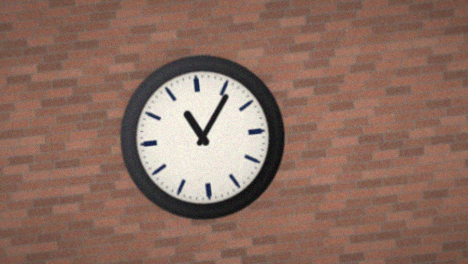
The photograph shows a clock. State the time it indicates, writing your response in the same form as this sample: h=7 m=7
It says h=11 m=6
